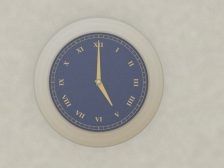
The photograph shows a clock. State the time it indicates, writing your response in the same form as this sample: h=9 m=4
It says h=5 m=0
